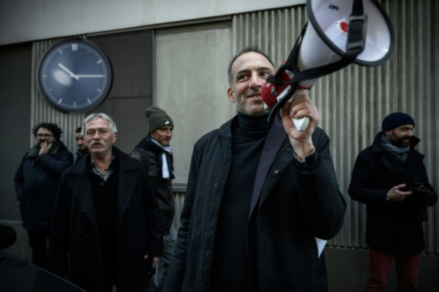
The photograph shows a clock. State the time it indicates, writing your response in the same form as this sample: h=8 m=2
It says h=10 m=15
